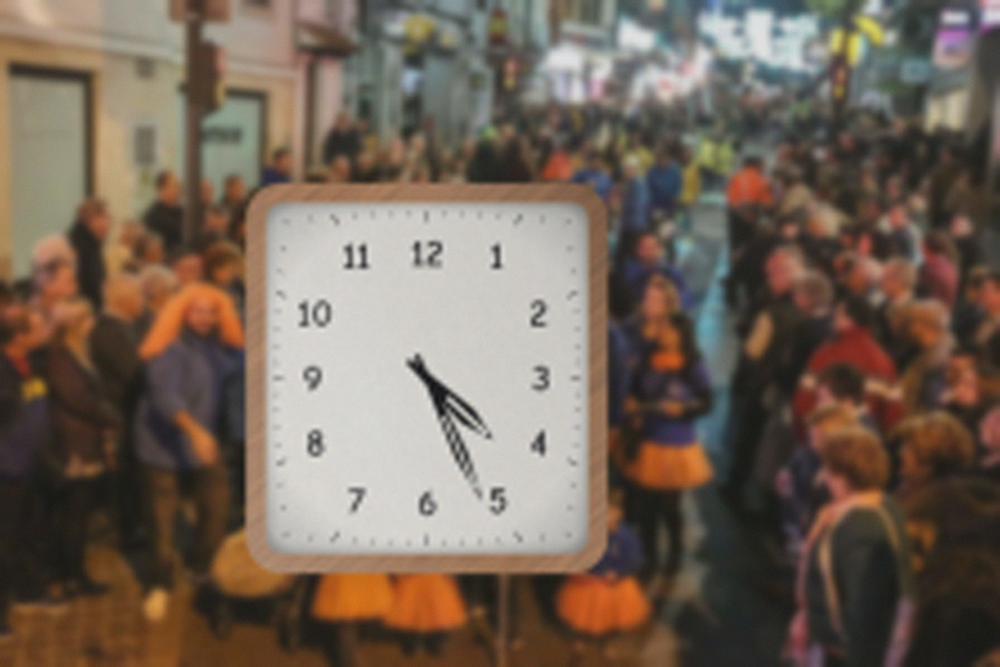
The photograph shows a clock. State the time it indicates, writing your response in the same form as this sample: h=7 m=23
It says h=4 m=26
